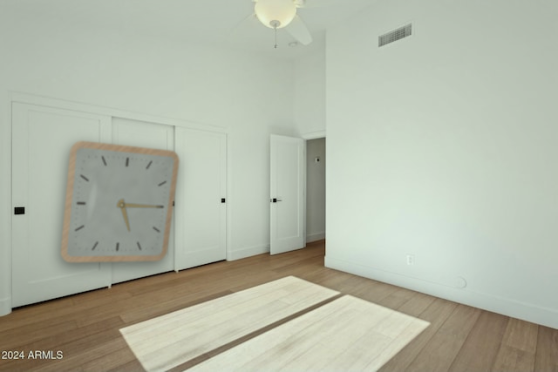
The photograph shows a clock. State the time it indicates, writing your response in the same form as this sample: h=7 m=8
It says h=5 m=15
